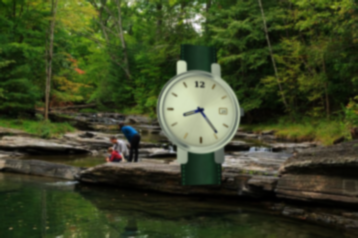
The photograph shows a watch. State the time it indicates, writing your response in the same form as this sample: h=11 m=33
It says h=8 m=24
